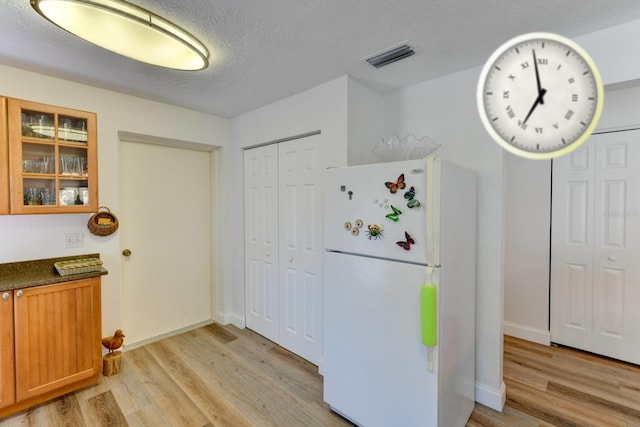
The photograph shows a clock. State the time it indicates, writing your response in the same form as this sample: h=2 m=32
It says h=6 m=58
